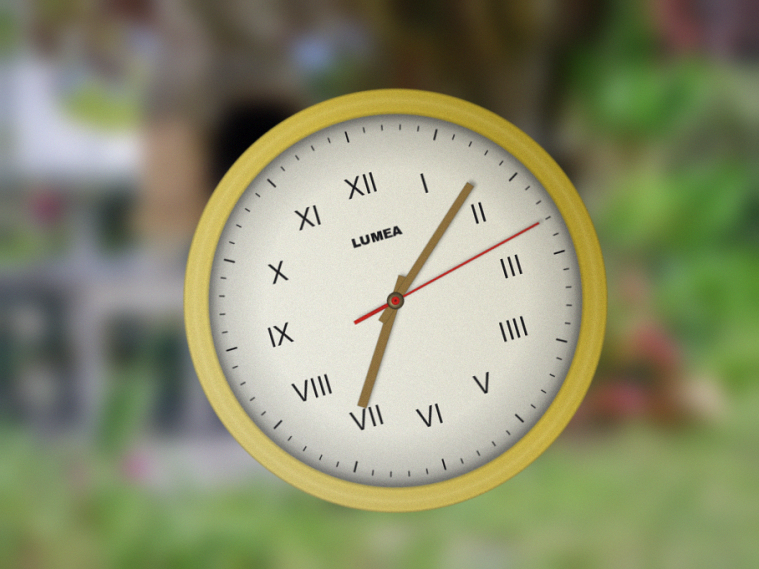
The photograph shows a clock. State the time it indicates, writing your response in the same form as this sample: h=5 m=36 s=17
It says h=7 m=8 s=13
